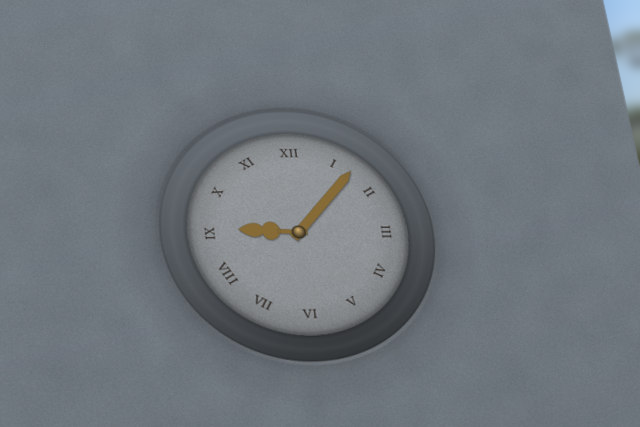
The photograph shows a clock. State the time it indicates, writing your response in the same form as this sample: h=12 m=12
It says h=9 m=7
